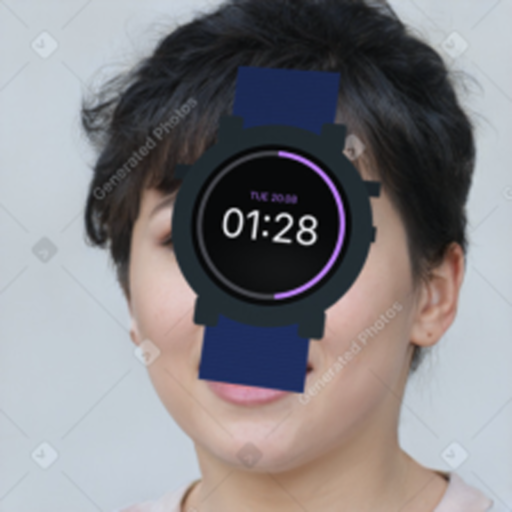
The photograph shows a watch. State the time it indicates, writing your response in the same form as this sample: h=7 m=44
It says h=1 m=28
